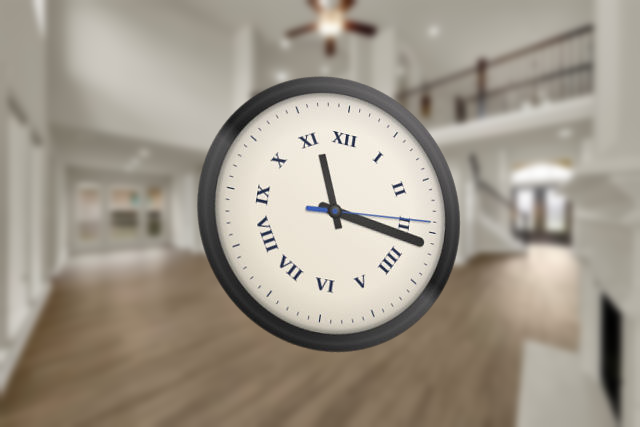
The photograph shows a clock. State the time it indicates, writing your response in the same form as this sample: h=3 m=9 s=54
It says h=11 m=16 s=14
